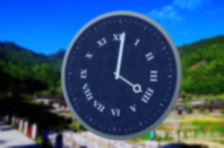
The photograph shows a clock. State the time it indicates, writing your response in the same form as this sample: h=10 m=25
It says h=4 m=1
